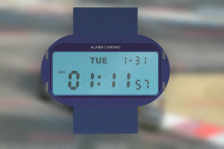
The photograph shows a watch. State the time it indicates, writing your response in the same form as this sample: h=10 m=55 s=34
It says h=1 m=11 s=57
